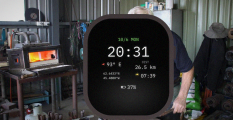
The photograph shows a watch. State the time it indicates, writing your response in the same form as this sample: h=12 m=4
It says h=20 m=31
